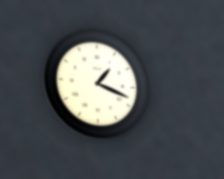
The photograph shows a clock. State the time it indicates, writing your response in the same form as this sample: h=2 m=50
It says h=1 m=18
